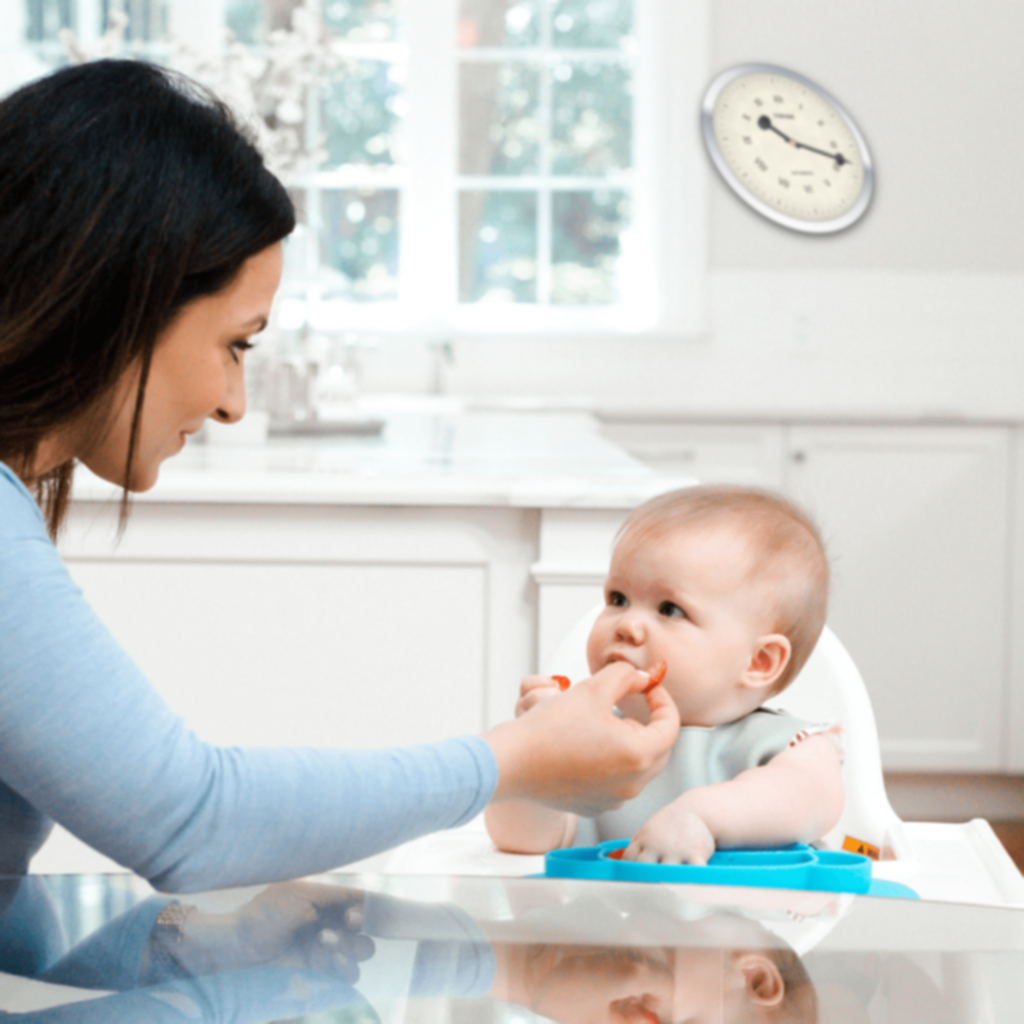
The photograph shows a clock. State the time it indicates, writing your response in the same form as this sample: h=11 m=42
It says h=10 m=18
